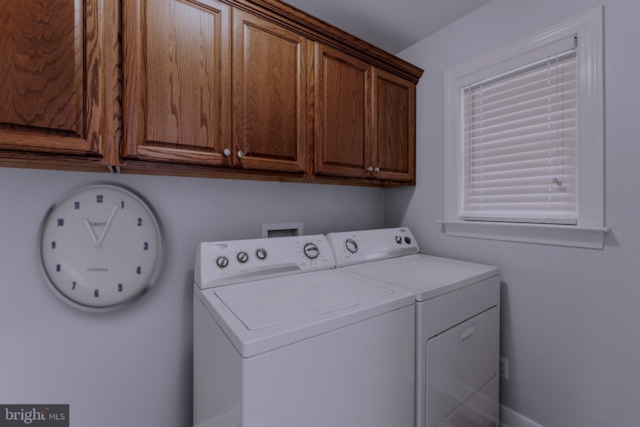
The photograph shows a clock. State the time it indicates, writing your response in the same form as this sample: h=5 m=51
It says h=11 m=4
